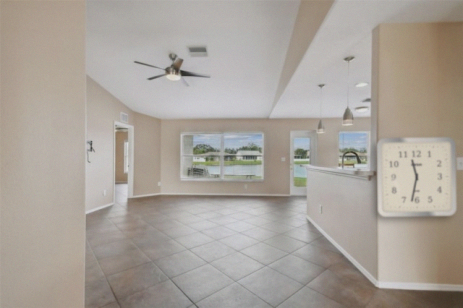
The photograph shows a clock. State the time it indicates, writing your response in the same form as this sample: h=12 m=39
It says h=11 m=32
